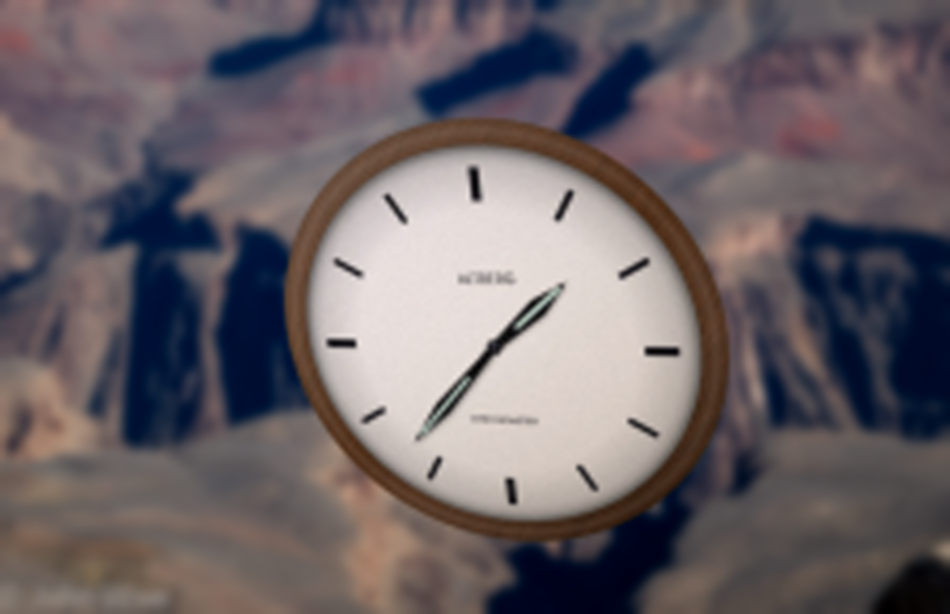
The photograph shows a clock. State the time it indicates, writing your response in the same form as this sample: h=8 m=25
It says h=1 m=37
